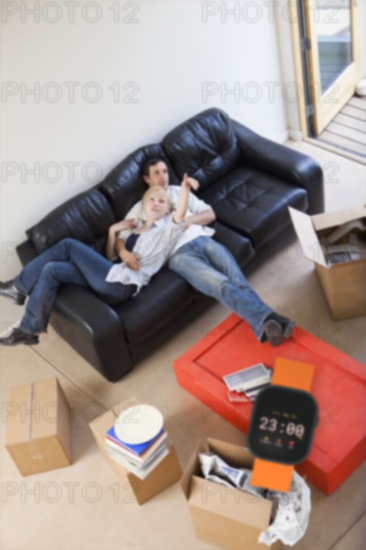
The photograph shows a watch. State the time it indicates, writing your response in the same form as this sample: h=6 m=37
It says h=23 m=0
